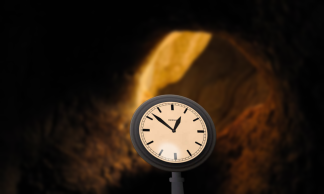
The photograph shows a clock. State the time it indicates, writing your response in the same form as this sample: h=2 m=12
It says h=12 m=52
